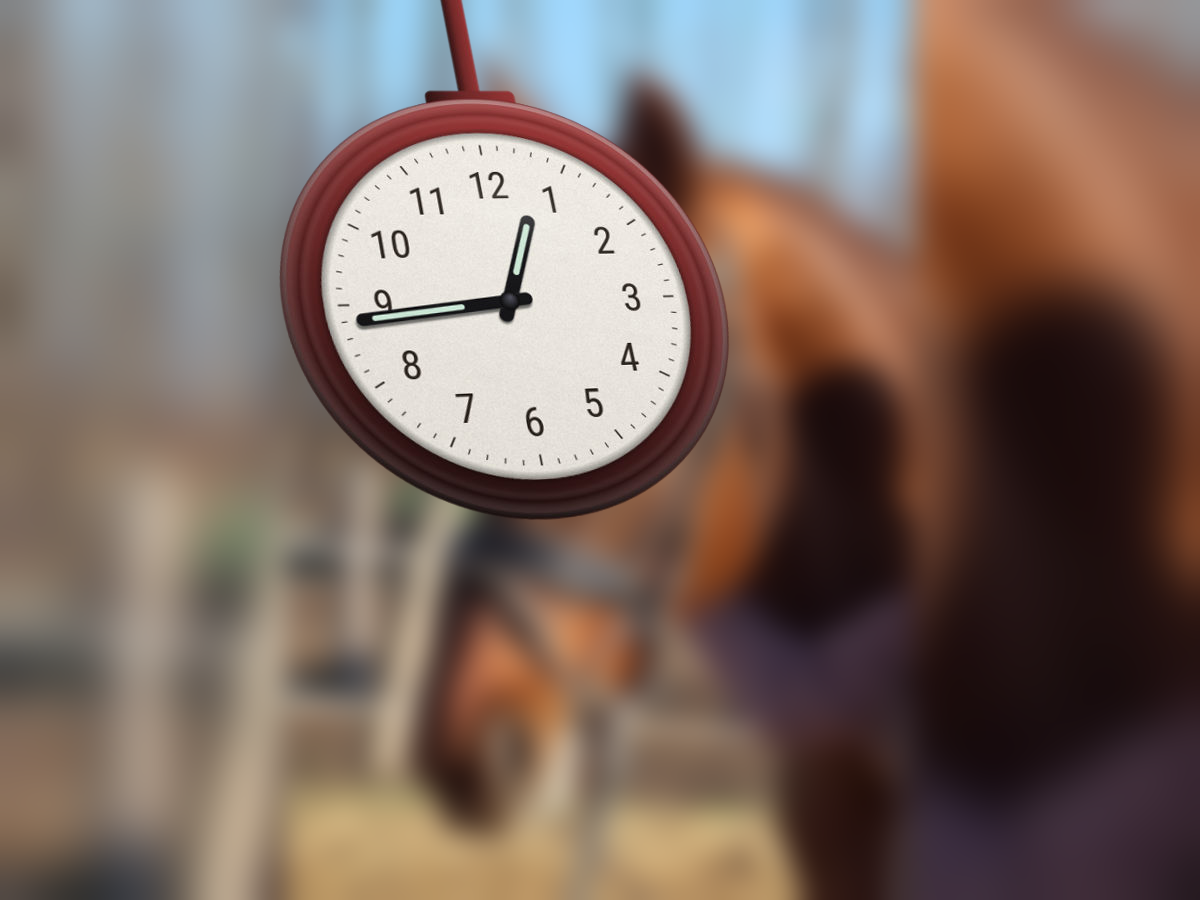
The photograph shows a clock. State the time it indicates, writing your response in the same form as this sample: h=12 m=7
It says h=12 m=44
